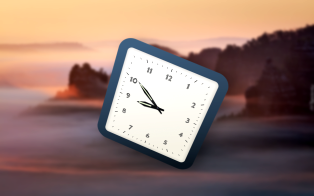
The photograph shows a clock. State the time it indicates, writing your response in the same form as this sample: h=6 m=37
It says h=8 m=51
